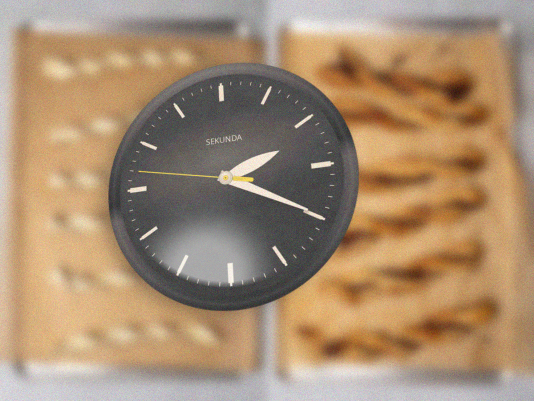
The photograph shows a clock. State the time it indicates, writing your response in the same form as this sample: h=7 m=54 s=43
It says h=2 m=19 s=47
